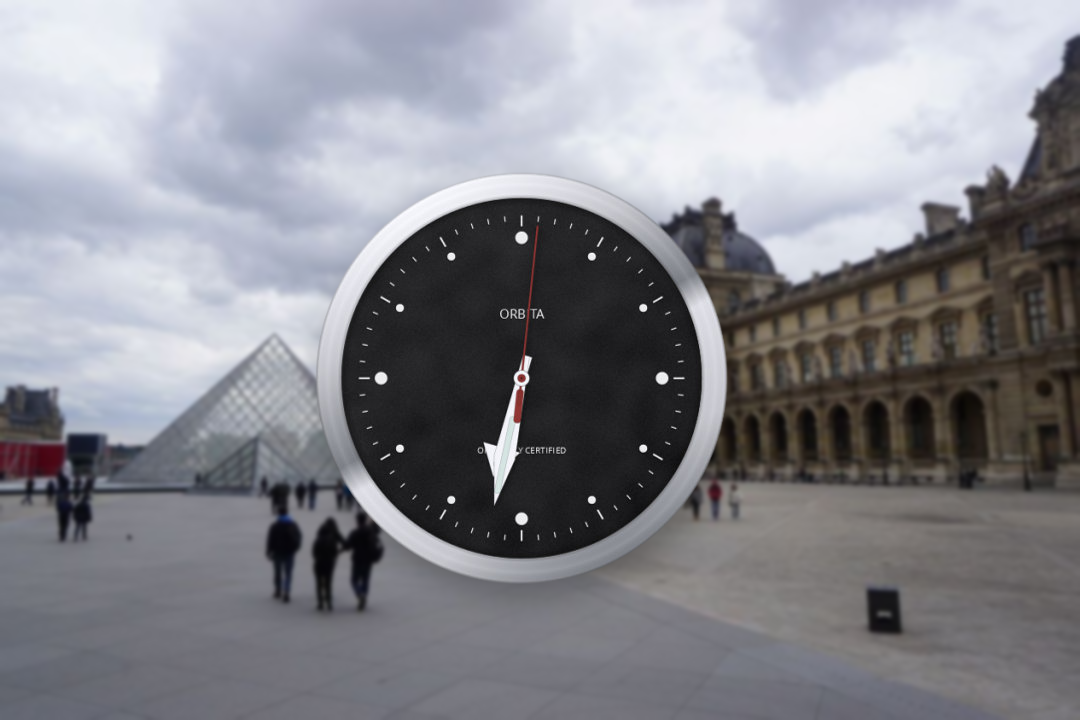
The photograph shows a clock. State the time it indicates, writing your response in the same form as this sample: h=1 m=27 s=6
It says h=6 m=32 s=1
